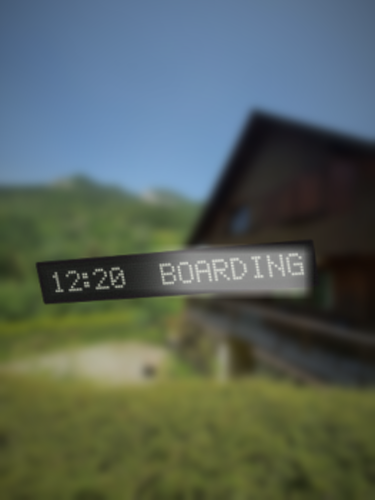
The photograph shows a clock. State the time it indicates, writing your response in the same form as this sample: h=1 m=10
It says h=12 m=20
